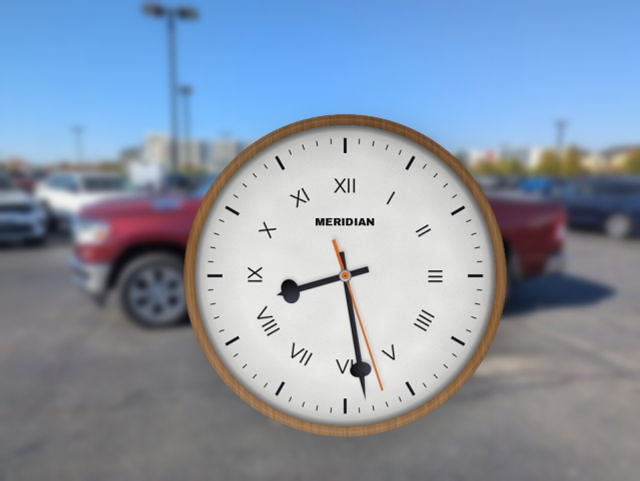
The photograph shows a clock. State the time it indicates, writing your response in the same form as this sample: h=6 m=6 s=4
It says h=8 m=28 s=27
